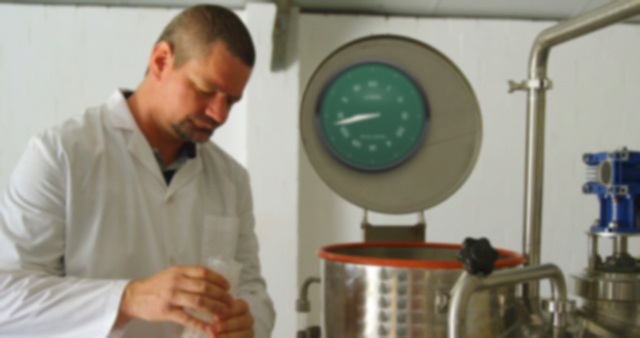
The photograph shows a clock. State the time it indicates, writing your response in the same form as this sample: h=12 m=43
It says h=8 m=43
